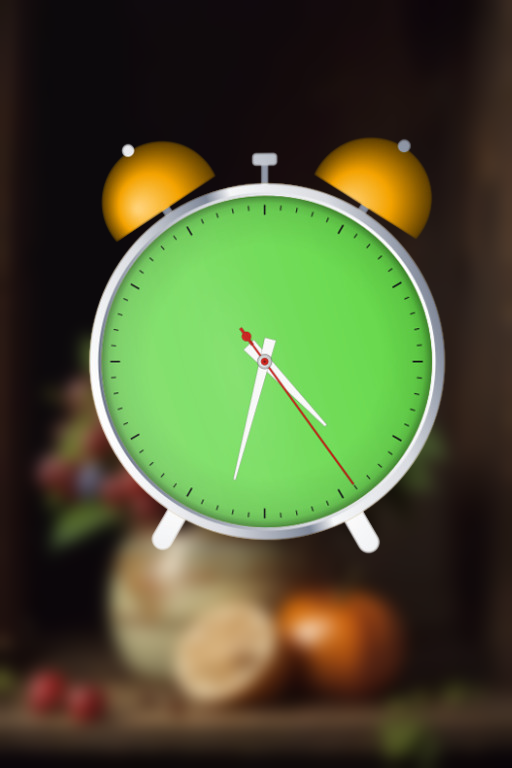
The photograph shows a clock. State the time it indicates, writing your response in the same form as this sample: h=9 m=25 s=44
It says h=4 m=32 s=24
